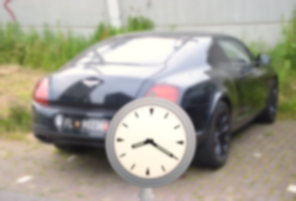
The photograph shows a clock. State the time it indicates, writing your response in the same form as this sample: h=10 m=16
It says h=8 m=20
